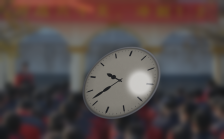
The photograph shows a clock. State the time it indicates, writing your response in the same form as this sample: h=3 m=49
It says h=9 m=37
